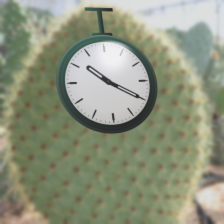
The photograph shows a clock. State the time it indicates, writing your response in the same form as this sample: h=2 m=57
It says h=10 m=20
